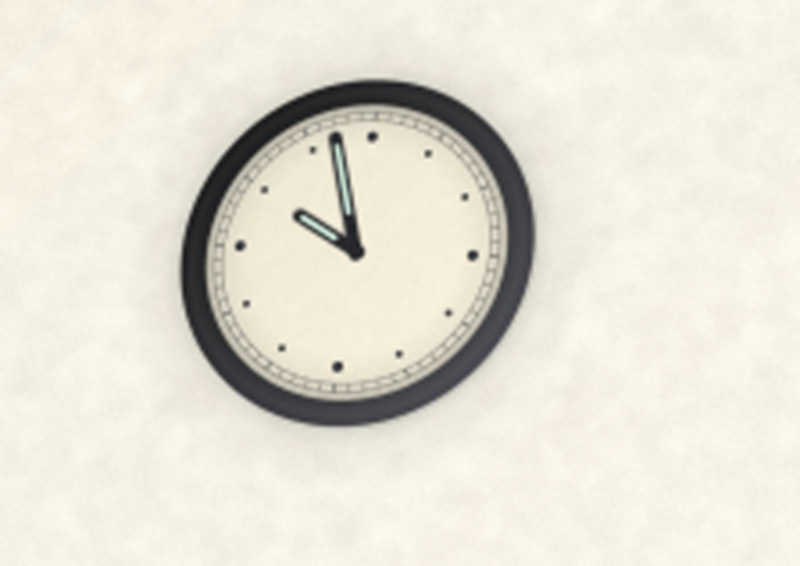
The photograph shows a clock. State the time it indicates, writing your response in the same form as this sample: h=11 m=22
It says h=9 m=57
